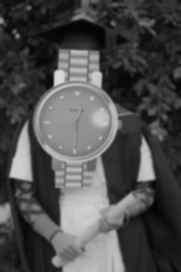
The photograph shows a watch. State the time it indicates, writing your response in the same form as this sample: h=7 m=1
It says h=12 m=30
